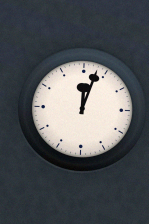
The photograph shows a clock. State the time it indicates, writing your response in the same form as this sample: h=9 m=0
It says h=12 m=3
